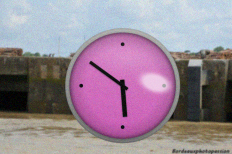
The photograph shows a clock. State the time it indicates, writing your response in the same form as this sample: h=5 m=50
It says h=5 m=51
